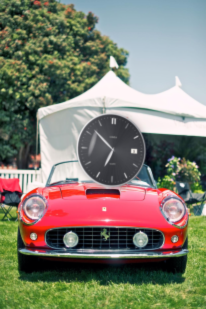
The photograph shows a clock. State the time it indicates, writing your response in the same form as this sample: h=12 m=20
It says h=6 m=52
